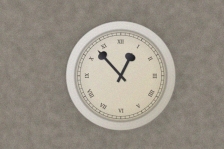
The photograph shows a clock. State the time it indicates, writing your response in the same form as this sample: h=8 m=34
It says h=12 m=53
